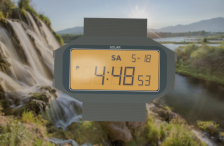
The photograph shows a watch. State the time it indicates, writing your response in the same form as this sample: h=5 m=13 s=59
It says h=4 m=48 s=53
